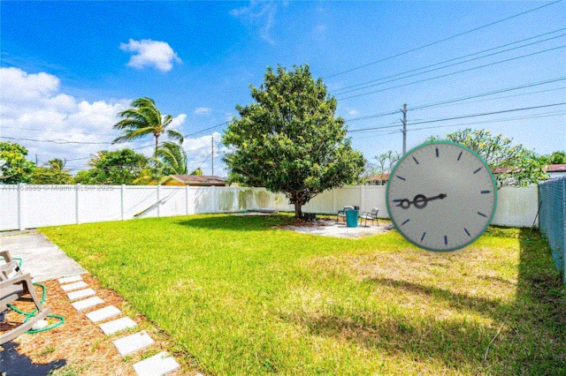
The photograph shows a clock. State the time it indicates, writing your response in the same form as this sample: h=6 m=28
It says h=8 m=44
